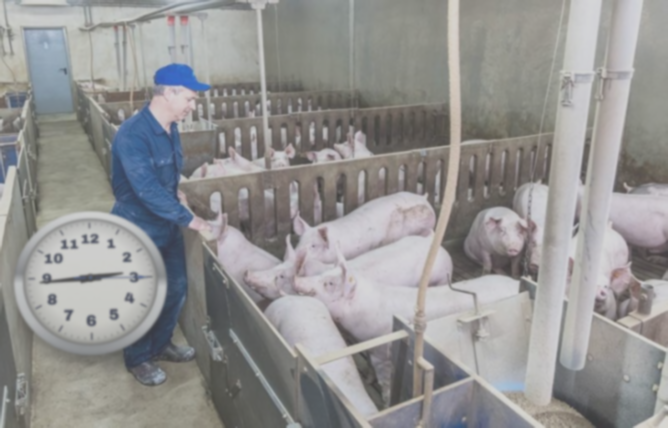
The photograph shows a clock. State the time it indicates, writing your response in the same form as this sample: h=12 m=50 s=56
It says h=2 m=44 s=15
